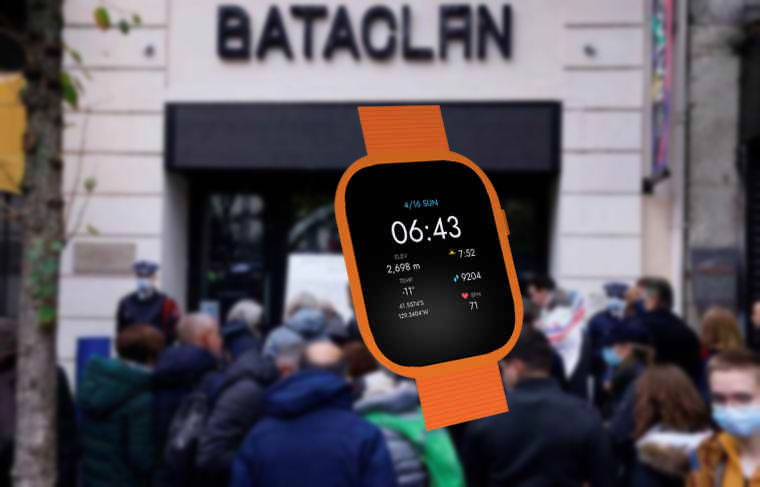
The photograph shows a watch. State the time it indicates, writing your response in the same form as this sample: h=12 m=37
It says h=6 m=43
